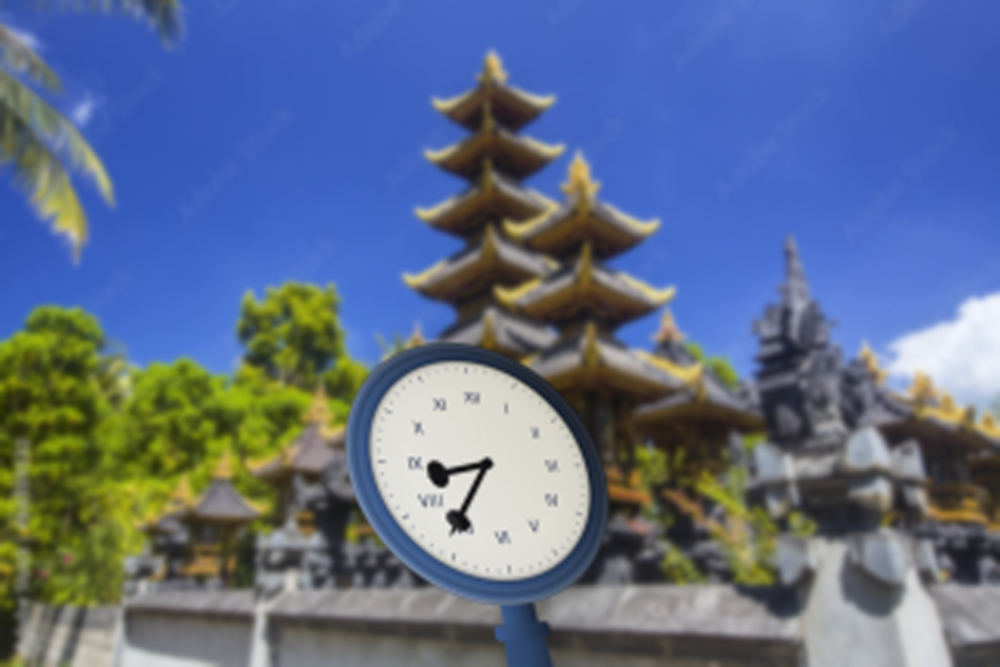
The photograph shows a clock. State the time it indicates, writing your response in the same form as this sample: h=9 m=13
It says h=8 m=36
